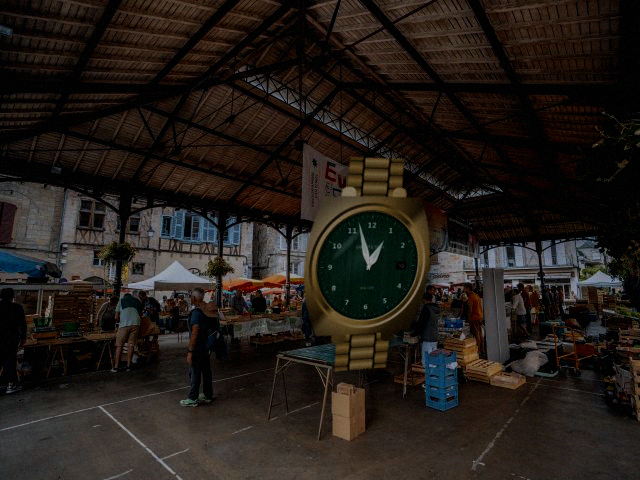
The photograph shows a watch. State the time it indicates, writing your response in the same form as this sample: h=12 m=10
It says h=12 m=57
